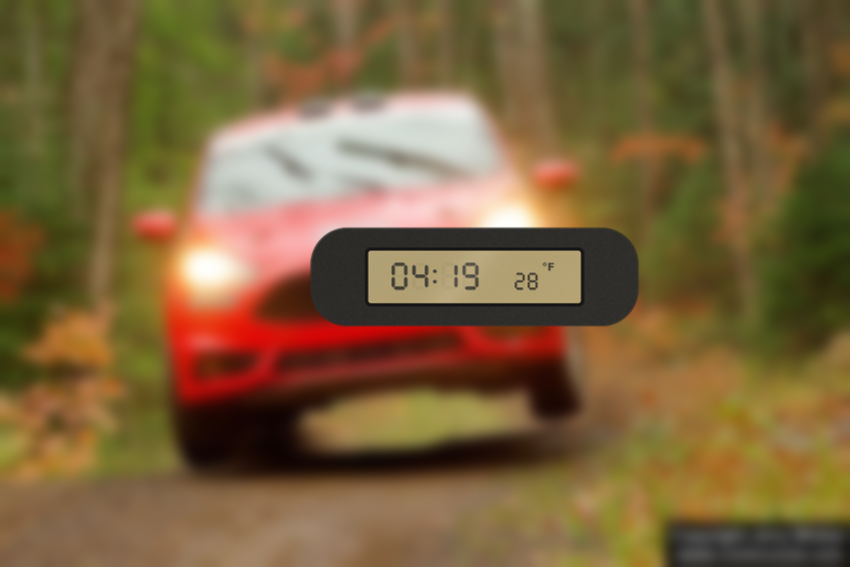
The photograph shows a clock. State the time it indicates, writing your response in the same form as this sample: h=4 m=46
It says h=4 m=19
